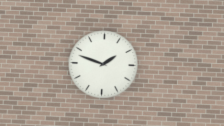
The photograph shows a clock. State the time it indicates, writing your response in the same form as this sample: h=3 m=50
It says h=1 m=48
